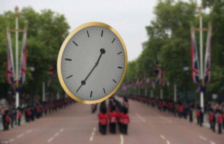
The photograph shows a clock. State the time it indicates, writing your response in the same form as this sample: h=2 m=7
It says h=12 m=35
